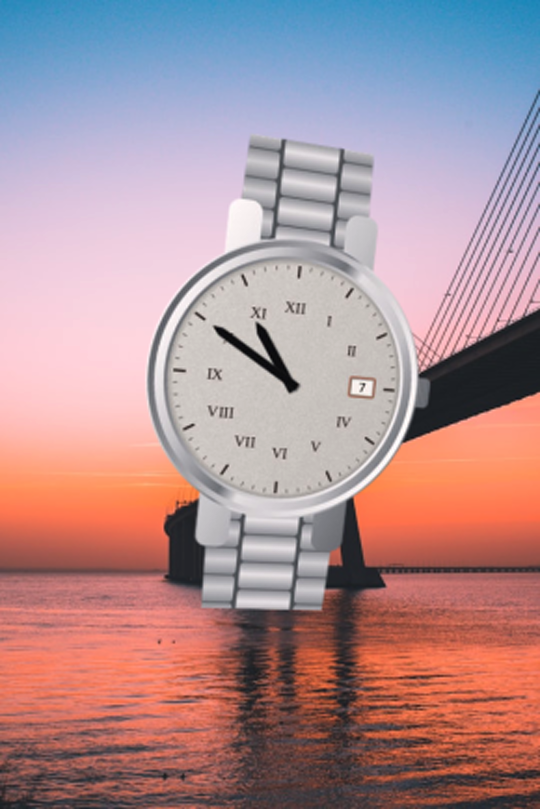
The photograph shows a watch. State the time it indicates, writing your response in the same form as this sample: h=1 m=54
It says h=10 m=50
